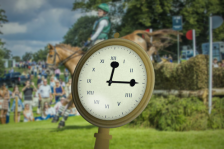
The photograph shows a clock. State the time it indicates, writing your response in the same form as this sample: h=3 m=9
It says h=12 m=15
